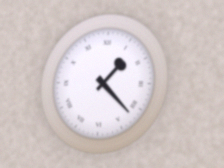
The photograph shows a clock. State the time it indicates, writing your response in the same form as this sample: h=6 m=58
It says h=1 m=22
